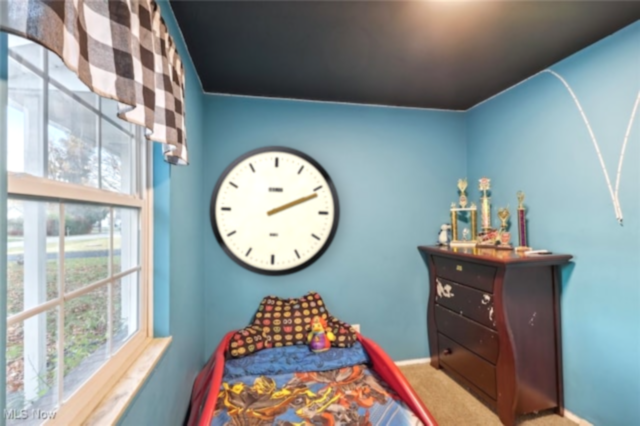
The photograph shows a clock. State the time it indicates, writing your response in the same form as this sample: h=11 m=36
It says h=2 m=11
